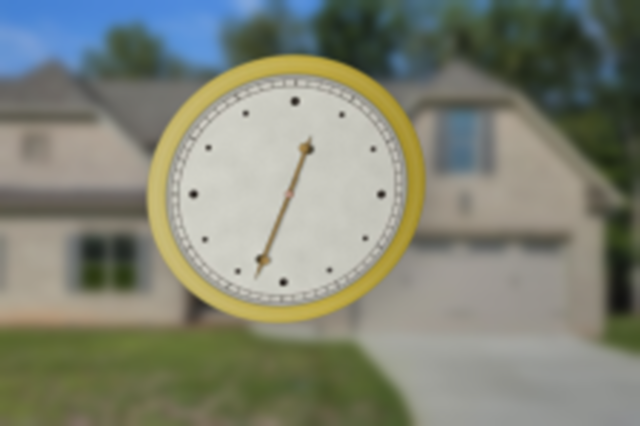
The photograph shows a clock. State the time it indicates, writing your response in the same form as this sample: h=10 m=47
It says h=12 m=33
